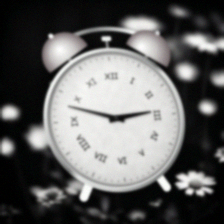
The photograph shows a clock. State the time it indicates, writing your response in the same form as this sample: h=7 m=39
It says h=2 m=48
